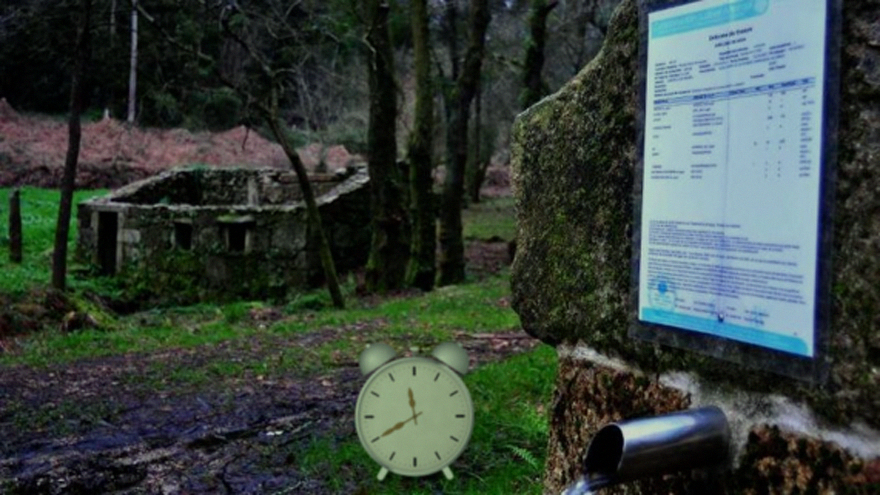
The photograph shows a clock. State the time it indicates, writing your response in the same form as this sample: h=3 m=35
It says h=11 m=40
